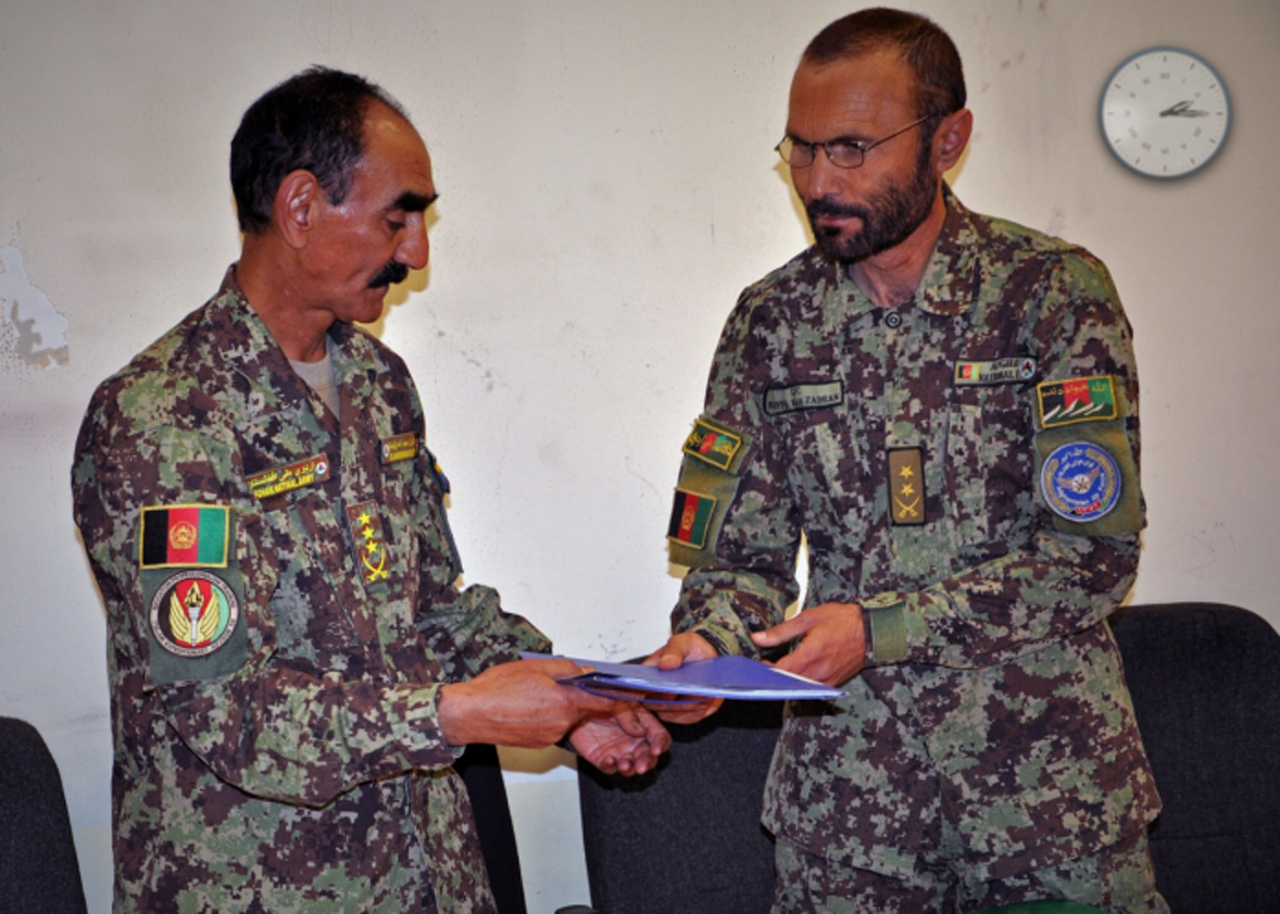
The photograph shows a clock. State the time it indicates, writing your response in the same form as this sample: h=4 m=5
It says h=2 m=15
